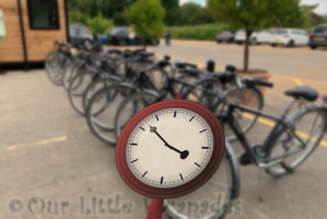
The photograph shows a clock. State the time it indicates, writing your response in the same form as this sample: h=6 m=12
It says h=3 m=52
